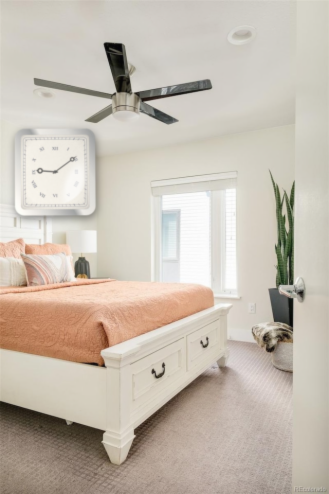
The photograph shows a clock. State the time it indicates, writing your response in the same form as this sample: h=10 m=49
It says h=9 m=9
